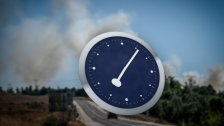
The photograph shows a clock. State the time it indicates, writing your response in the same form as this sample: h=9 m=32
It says h=7 m=6
